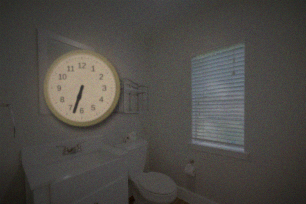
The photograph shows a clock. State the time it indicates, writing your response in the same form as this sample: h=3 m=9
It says h=6 m=33
